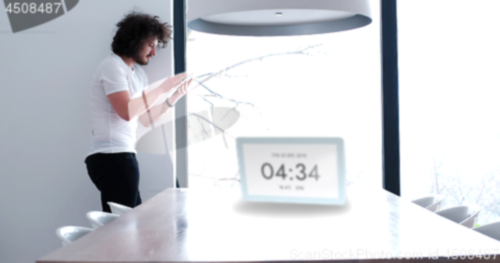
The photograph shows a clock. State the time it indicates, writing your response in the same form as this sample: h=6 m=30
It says h=4 m=34
